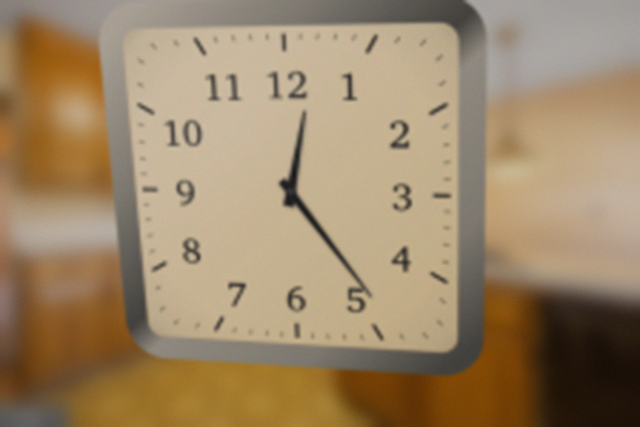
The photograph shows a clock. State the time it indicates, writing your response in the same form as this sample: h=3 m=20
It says h=12 m=24
